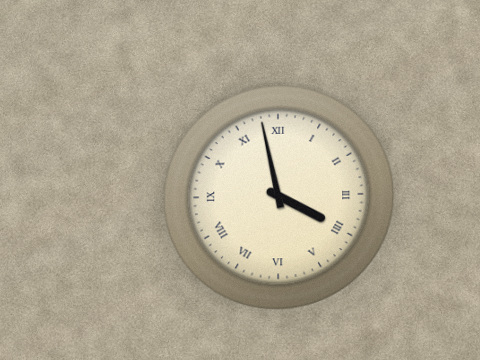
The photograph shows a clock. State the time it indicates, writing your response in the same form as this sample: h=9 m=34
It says h=3 m=58
